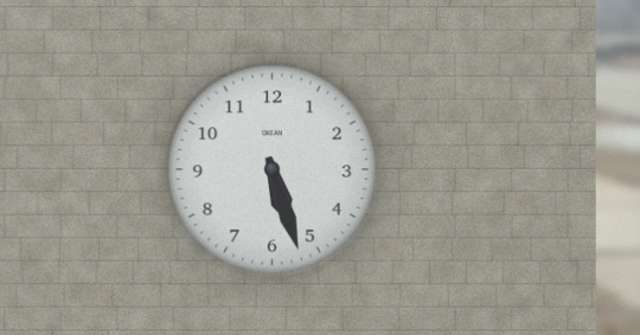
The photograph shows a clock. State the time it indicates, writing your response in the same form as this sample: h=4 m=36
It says h=5 m=27
